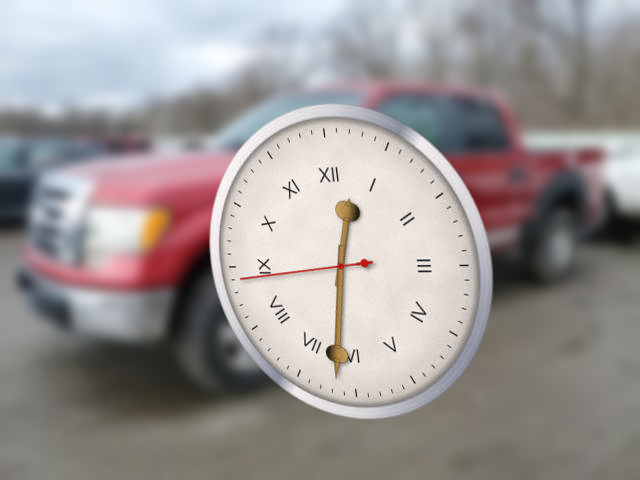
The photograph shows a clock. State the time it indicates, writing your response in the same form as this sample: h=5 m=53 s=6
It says h=12 m=31 s=44
